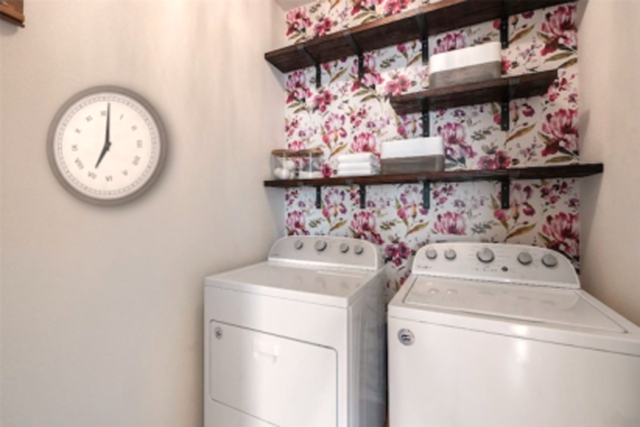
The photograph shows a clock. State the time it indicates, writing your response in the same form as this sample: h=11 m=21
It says h=7 m=1
